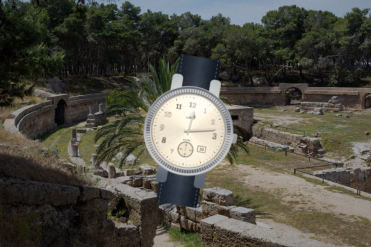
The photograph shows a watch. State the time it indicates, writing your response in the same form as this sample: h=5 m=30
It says h=12 m=13
